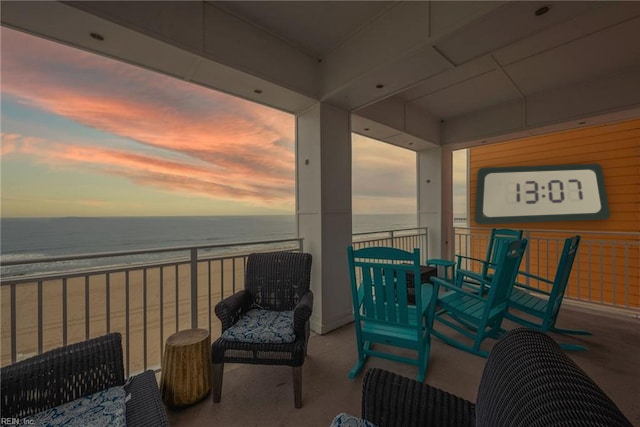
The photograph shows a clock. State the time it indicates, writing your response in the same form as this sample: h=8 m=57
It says h=13 m=7
